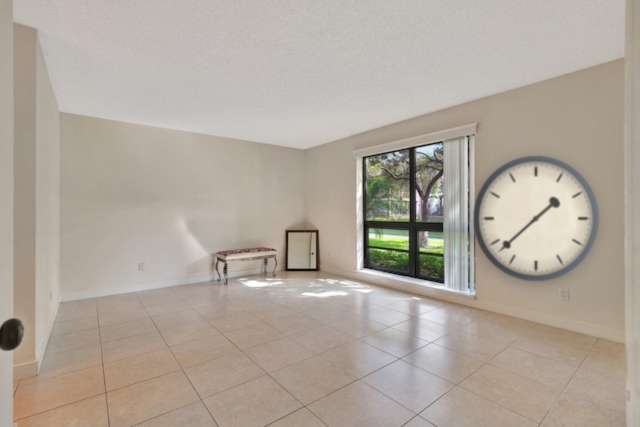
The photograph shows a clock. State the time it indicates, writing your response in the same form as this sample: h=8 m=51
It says h=1 m=38
